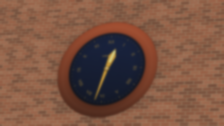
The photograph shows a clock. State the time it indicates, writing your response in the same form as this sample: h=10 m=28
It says h=12 m=32
